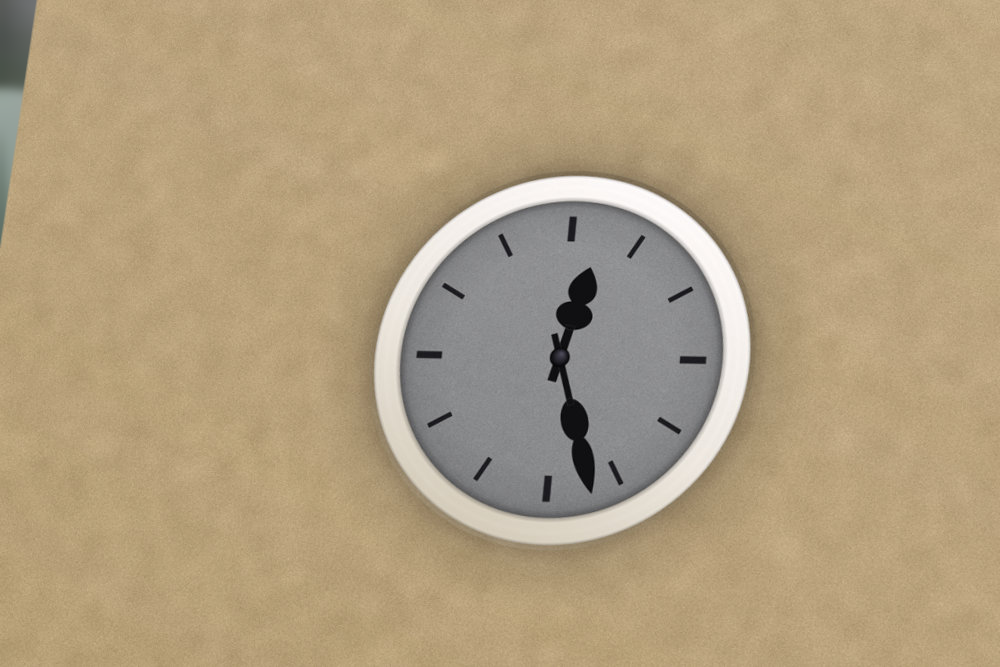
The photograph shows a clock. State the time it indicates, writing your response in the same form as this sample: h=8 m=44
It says h=12 m=27
